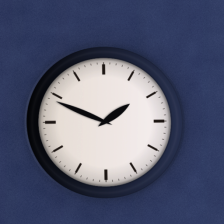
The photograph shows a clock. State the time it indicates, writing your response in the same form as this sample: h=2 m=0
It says h=1 m=49
